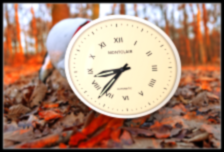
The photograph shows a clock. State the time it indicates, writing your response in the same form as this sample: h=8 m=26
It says h=8 m=37
